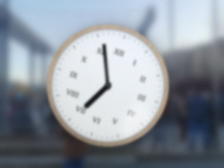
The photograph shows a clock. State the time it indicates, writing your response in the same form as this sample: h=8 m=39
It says h=6 m=56
